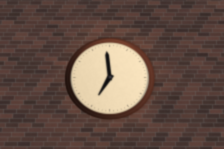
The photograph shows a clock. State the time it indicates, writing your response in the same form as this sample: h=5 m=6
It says h=6 m=59
